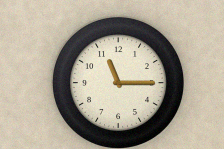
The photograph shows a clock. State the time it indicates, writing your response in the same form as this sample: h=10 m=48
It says h=11 m=15
